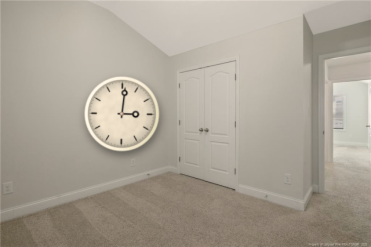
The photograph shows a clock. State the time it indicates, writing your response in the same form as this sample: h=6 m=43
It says h=3 m=1
